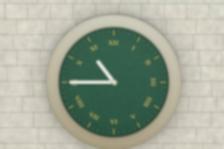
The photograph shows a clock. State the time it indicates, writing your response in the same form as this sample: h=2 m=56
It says h=10 m=45
